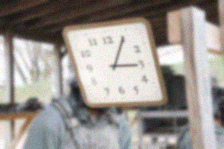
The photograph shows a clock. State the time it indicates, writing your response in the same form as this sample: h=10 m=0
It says h=3 m=5
